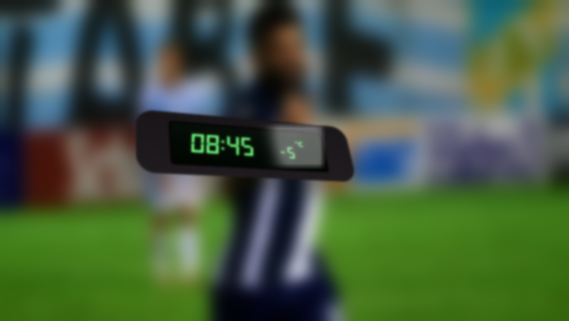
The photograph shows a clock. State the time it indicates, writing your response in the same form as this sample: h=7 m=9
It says h=8 m=45
